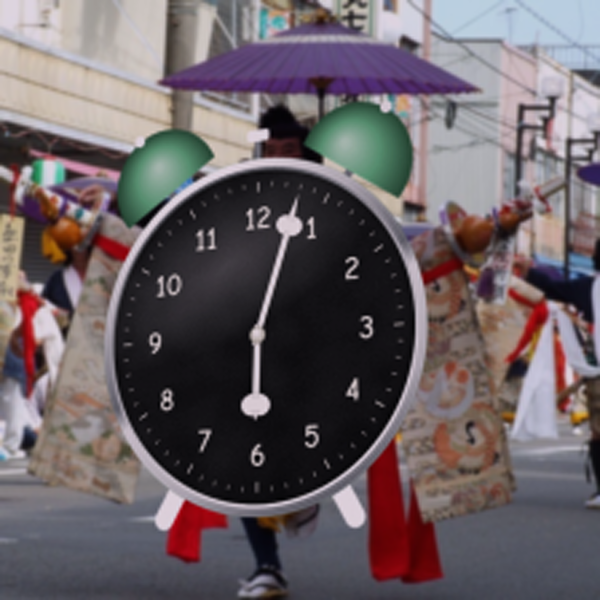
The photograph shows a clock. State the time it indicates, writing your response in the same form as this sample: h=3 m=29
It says h=6 m=3
